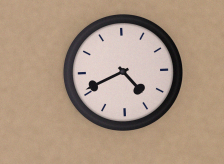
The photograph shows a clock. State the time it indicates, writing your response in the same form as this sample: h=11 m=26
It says h=4 m=41
